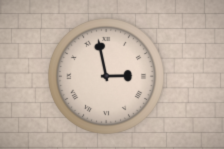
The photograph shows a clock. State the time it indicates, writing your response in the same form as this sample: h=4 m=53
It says h=2 m=58
